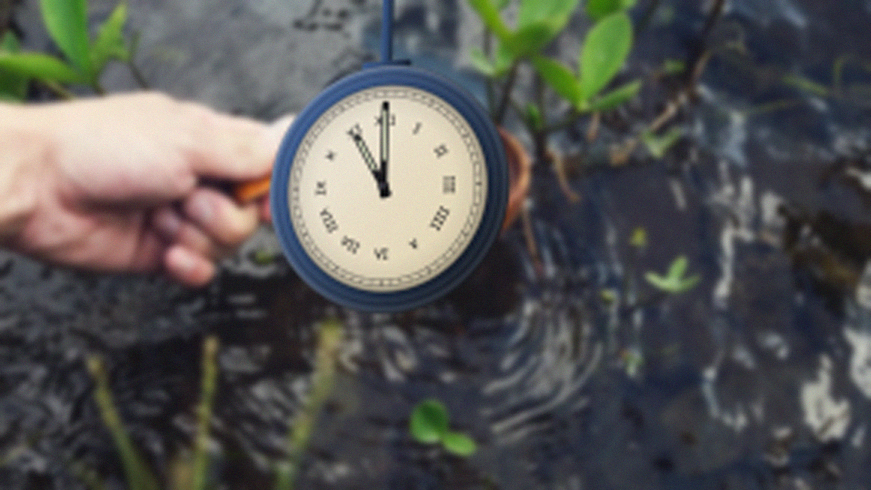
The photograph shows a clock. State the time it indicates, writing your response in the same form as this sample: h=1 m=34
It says h=11 m=0
